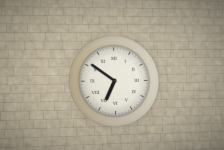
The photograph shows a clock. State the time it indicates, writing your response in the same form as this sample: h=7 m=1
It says h=6 m=51
